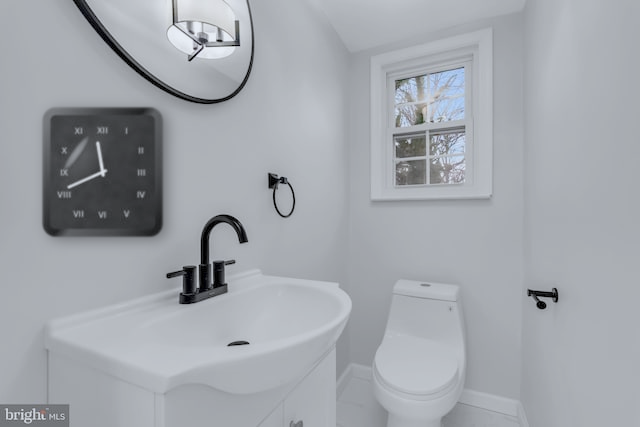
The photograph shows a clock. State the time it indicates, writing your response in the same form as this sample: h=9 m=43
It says h=11 m=41
